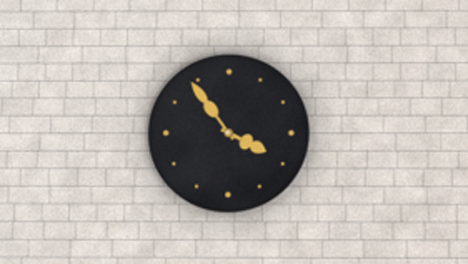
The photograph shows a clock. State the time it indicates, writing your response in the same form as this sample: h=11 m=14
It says h=3 m=54
